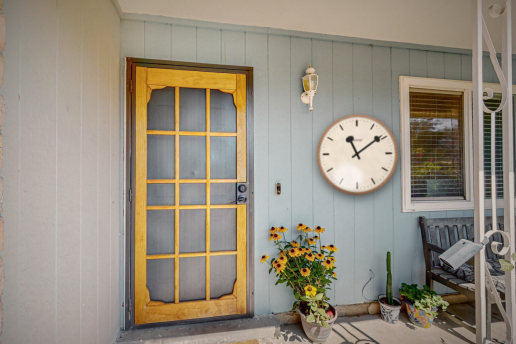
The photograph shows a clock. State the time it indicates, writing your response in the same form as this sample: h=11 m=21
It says h=11 m=9
